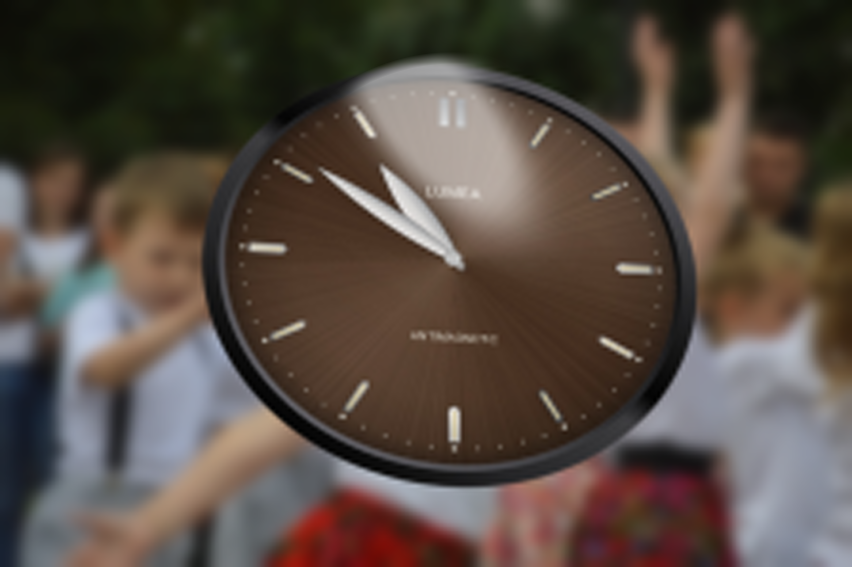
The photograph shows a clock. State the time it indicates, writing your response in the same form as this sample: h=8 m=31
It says h=10 m=51
